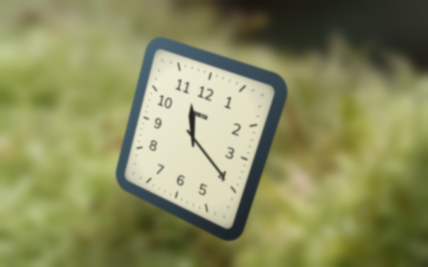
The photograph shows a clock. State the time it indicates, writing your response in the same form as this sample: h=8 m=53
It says h=11 m=20
